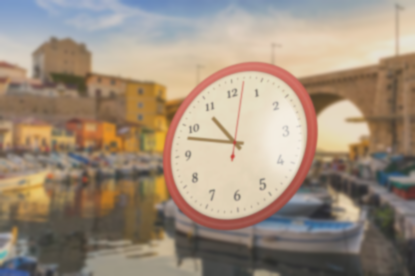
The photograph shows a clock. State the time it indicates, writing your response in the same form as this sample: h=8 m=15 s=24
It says h=10 m=48 s=2
